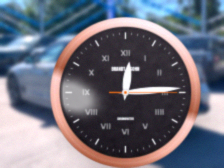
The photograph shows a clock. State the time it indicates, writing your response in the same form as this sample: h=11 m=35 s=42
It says h=12 m=14 s=15
